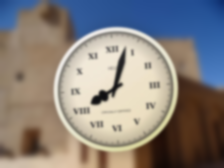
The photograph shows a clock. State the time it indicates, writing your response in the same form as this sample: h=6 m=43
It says h=8 m=3
